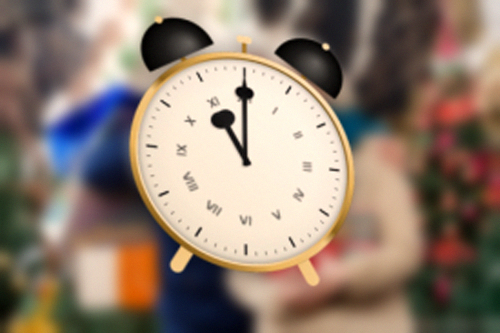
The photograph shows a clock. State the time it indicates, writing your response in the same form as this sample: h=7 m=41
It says h=11 m=0
